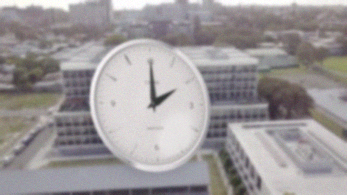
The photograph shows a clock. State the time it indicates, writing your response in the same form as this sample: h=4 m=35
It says h=2 m=0
